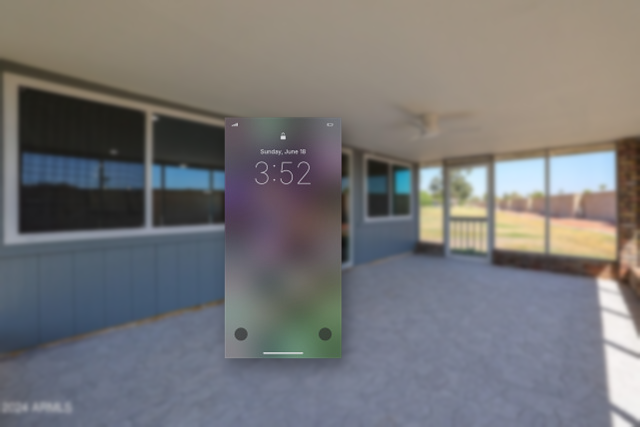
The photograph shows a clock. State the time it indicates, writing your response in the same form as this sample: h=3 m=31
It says h=3 m=52
